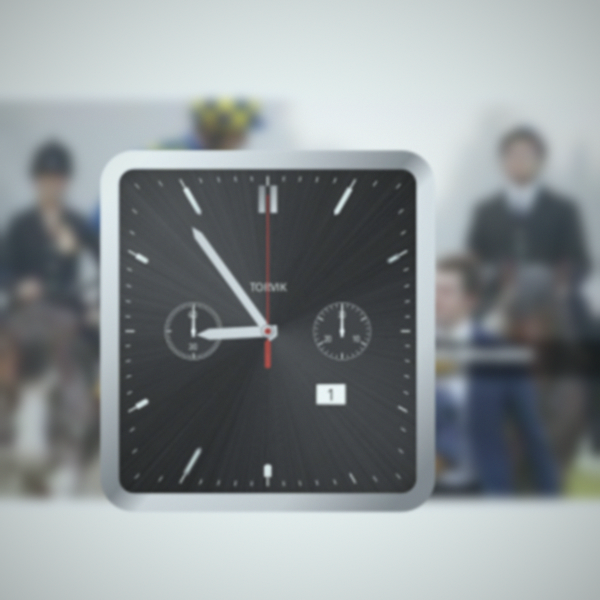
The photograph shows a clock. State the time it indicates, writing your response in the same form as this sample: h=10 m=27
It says h=8 m=54
